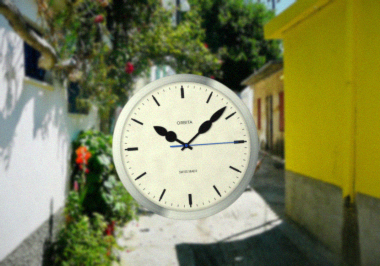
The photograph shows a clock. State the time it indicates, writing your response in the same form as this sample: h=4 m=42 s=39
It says h=10 m=8 s=15
